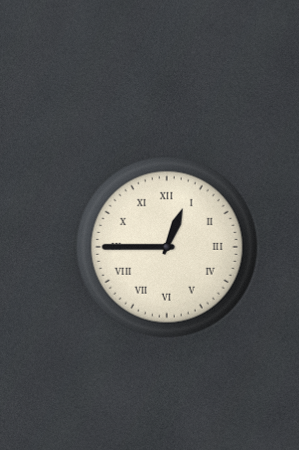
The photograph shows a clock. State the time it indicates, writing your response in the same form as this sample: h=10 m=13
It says h=12 m=45
